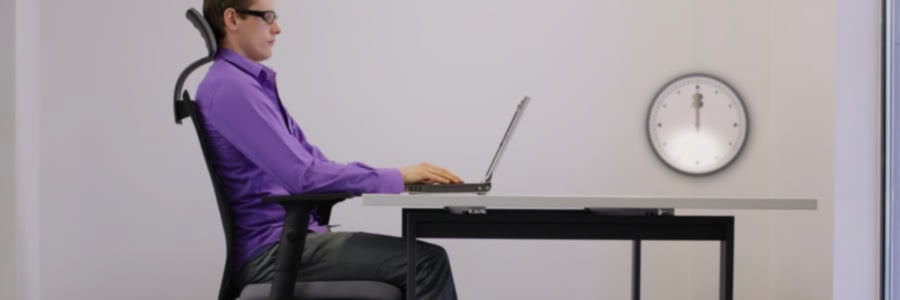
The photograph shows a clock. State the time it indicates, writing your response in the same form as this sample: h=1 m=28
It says h=12 m=0
